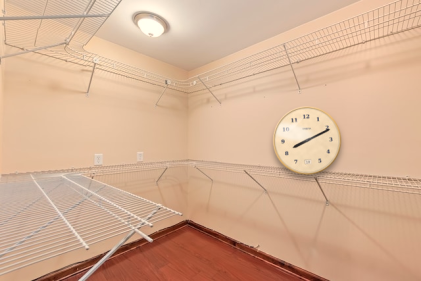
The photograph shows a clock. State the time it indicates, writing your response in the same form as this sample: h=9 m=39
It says h=8 m=11
